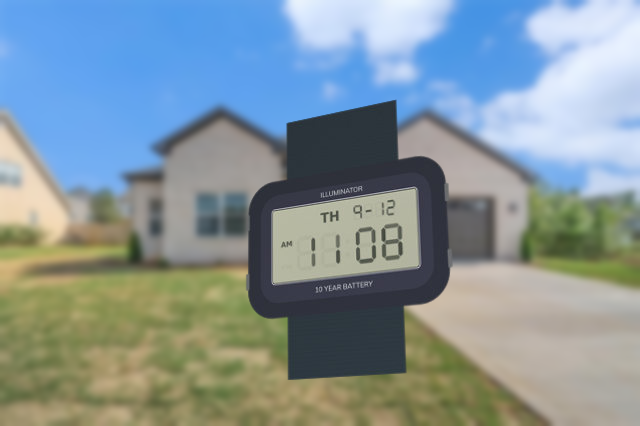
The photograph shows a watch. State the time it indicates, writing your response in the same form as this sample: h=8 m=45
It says h=11 m=8
